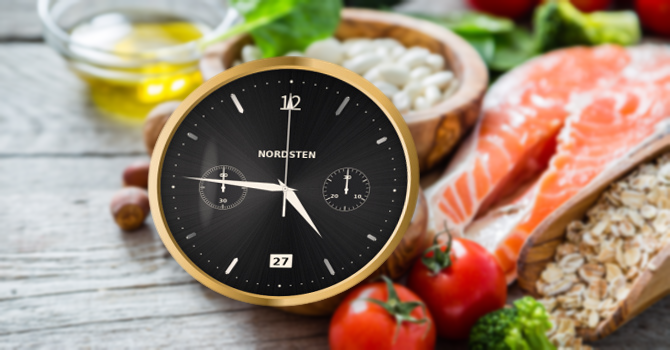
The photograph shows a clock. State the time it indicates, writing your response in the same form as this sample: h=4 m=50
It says h=4 m=46
